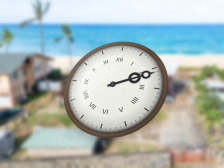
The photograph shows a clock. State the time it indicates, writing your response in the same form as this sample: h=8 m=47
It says h=2 m=11
